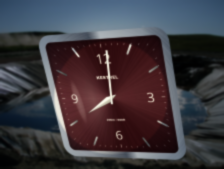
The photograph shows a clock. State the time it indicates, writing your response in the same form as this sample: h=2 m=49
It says h=8 m=1
